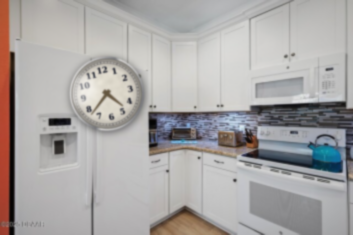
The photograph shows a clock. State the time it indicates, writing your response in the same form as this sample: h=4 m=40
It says h=4 m=38
